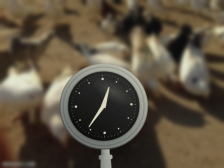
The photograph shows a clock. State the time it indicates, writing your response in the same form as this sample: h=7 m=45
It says h=12 m=36
